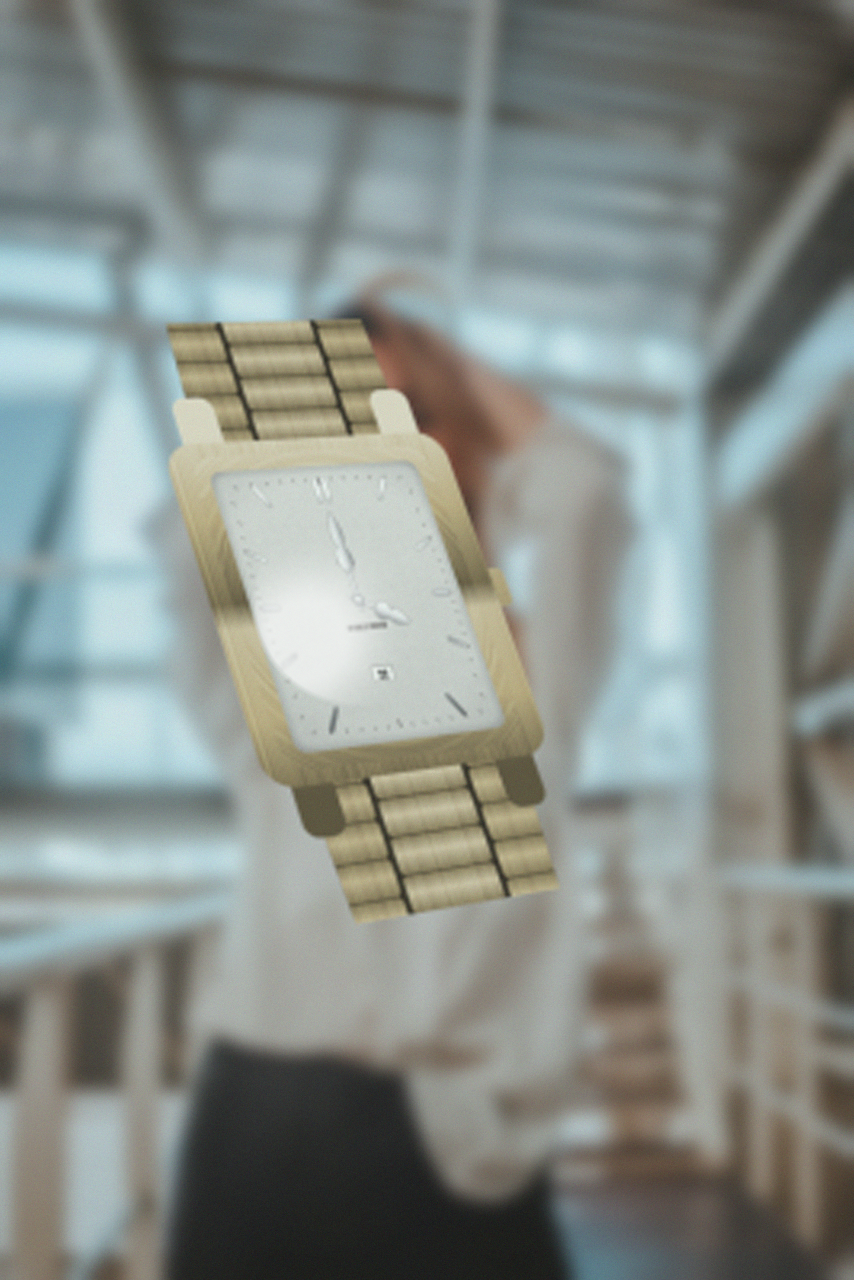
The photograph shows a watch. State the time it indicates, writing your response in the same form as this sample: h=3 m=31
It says h=4 m=0
